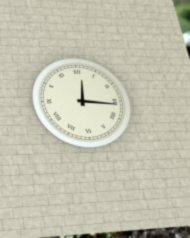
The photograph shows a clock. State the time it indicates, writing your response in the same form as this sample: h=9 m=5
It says h=12 m=16
